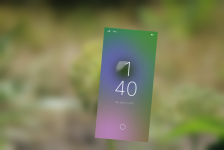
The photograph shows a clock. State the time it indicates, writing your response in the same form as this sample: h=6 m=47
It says h=1 m=40
